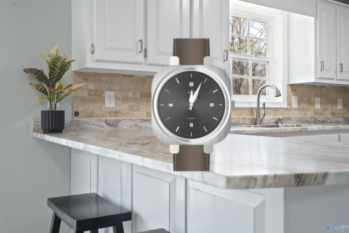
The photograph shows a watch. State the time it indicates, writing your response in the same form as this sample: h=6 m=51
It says h=12 m=4
